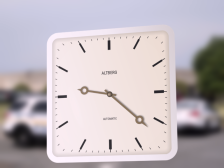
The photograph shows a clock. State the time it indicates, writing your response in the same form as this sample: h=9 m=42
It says h=9 m=22
